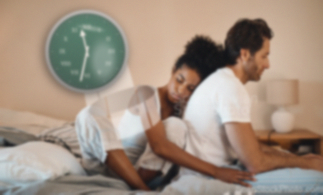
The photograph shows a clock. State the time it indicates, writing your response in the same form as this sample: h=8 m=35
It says h=11 m=32
